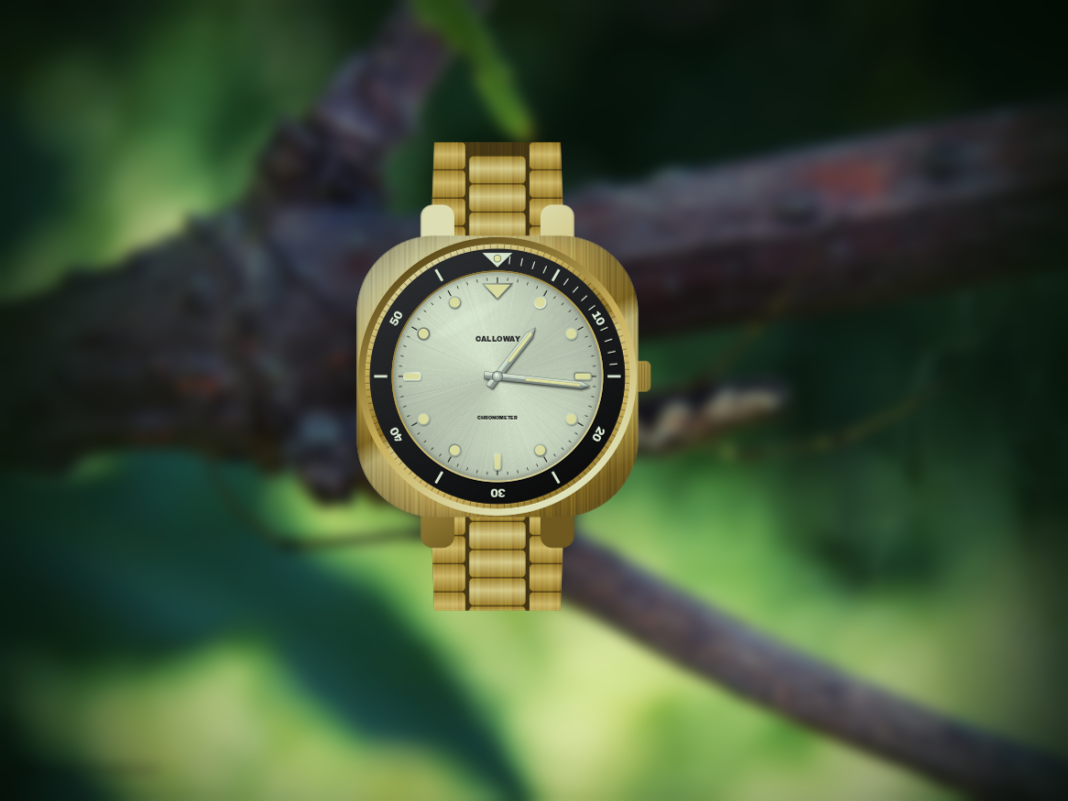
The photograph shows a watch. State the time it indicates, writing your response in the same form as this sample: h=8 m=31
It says h=1 m=16
